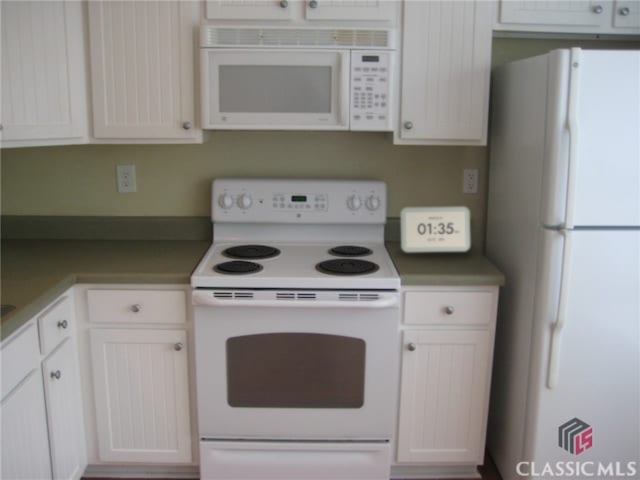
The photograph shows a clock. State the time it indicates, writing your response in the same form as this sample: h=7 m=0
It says h=1 m=35
